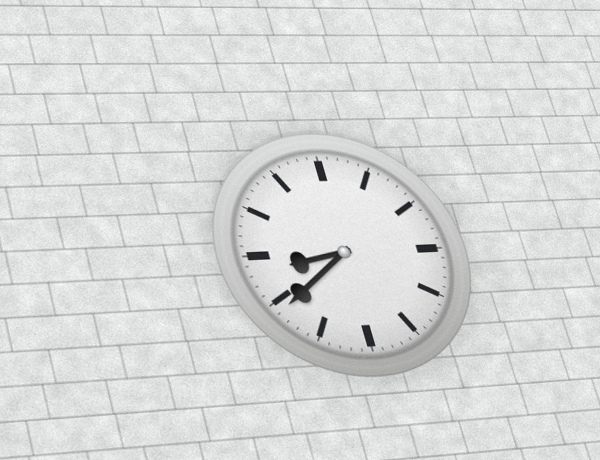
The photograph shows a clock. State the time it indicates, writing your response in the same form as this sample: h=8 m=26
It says h=8 m=39
